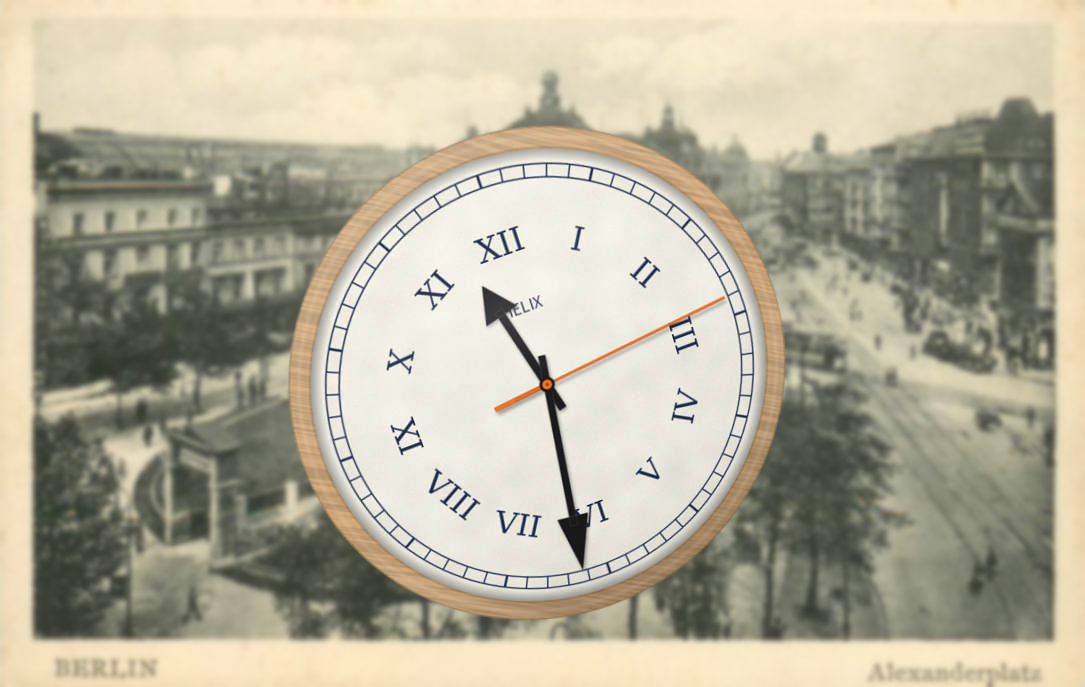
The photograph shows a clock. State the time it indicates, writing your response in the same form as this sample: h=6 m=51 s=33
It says h=11 m=31 s=14
